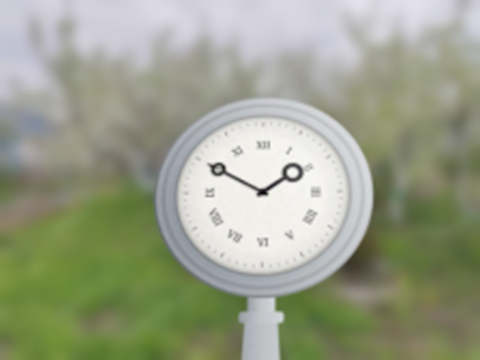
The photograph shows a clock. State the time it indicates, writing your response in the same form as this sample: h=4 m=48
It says h=1 m=50
